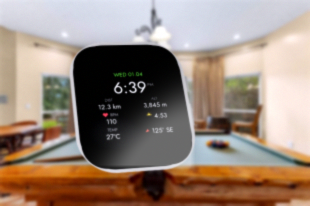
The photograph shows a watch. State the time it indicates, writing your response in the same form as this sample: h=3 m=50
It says h=6 m=39
